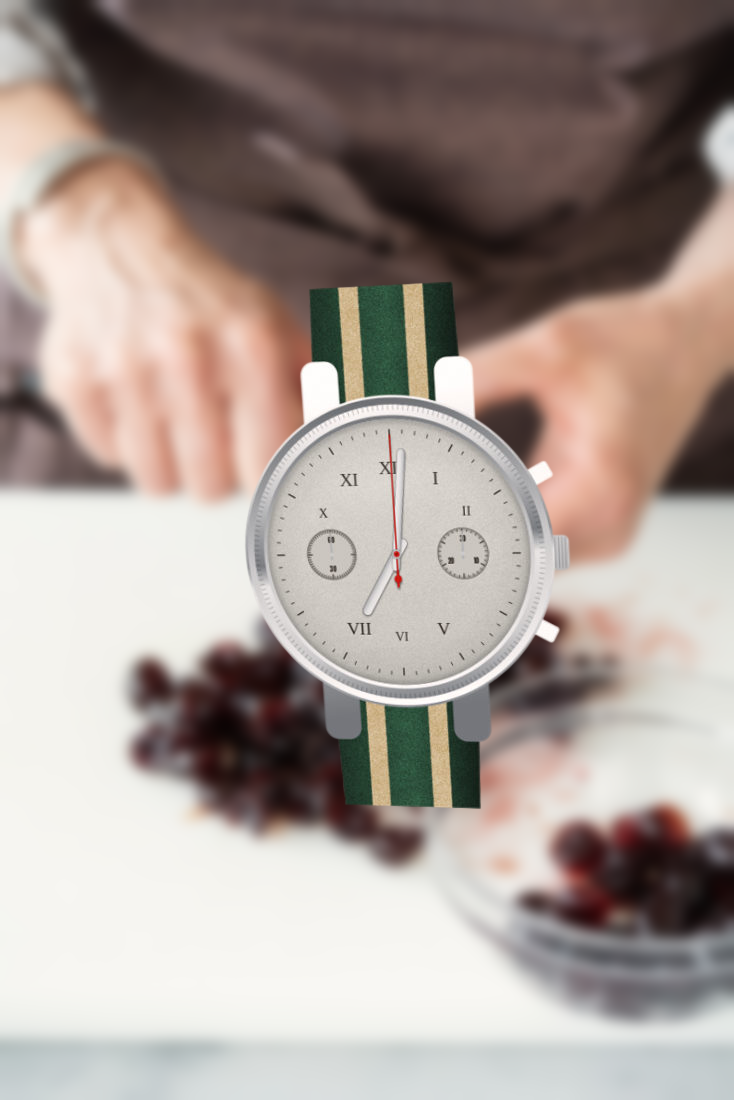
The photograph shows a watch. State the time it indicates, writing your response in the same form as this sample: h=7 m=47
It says h=7 m=1
